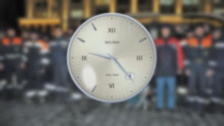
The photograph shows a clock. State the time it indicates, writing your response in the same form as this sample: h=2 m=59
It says h=9 m=23
